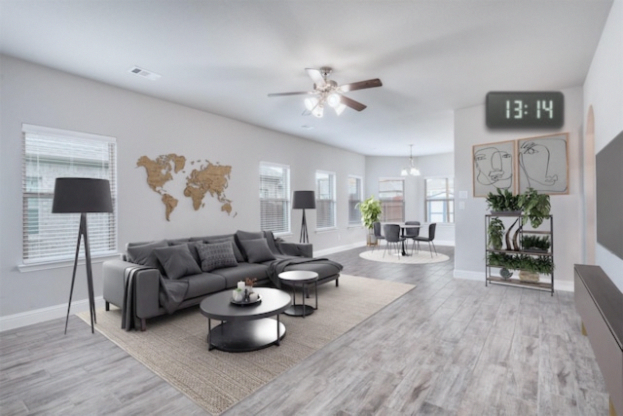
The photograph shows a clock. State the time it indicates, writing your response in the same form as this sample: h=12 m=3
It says h=13 m=14
